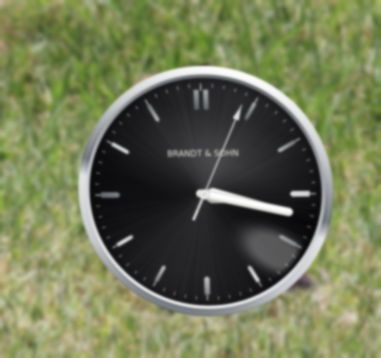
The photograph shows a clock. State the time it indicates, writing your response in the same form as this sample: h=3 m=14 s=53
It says h=3 m=17 s=4
